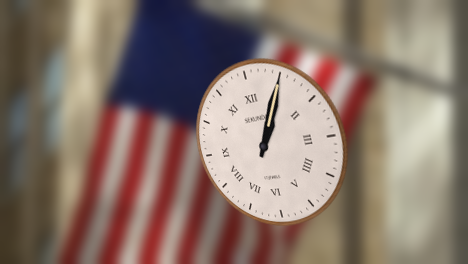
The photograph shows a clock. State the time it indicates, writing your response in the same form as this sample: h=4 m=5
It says h=1 m=5
